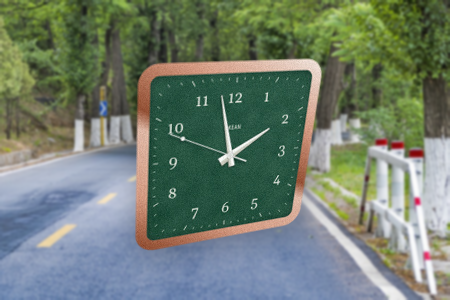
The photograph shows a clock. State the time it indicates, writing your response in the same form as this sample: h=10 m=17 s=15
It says h=1 m=57 s=49
